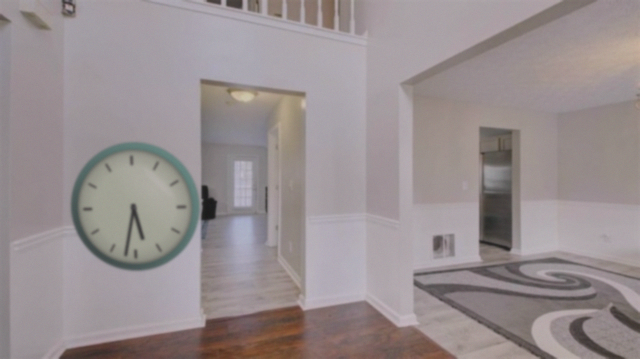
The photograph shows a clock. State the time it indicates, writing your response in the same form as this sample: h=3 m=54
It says h=5 m=32
